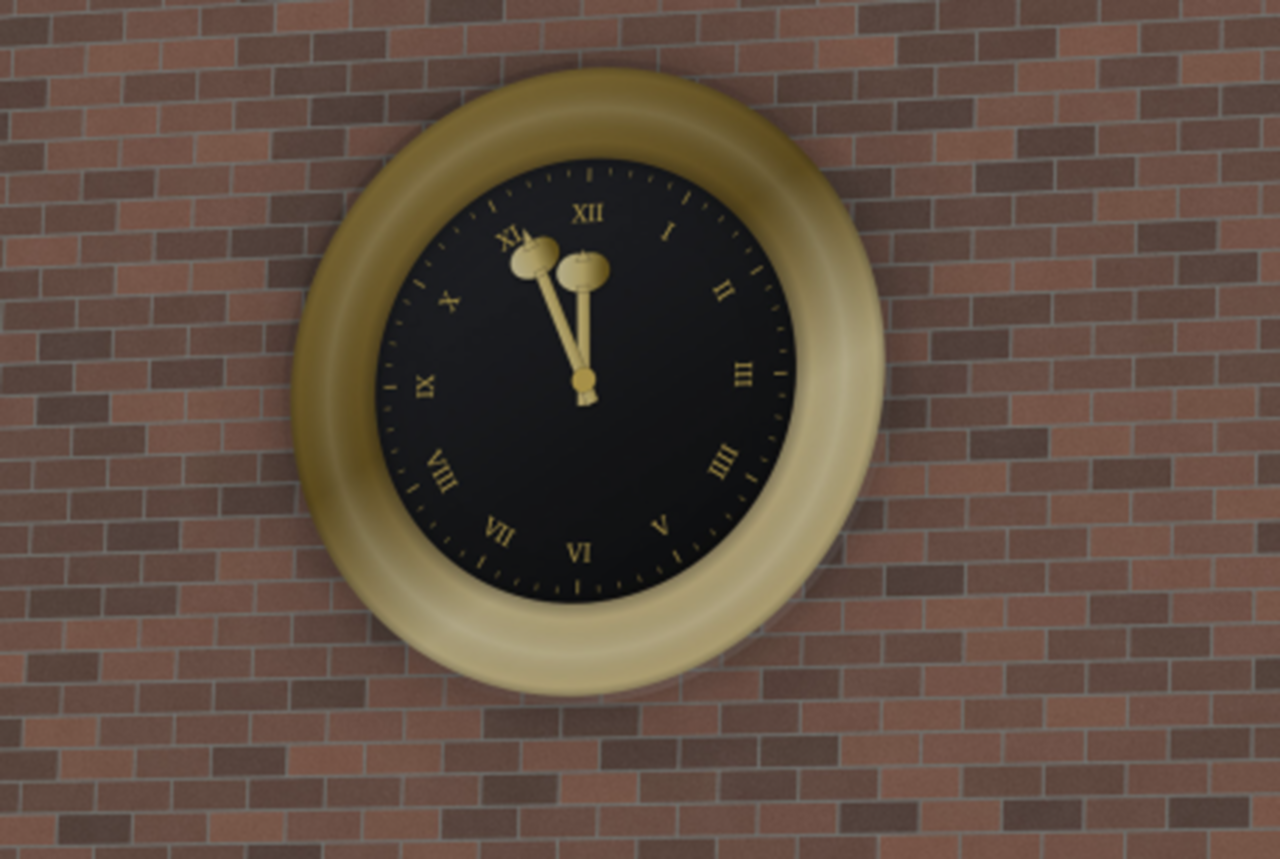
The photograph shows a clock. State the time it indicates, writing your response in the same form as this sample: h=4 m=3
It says h=11 m=56
